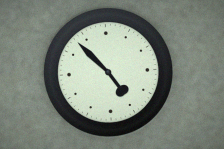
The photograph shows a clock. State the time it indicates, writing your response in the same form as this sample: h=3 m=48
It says h=4 m=53
